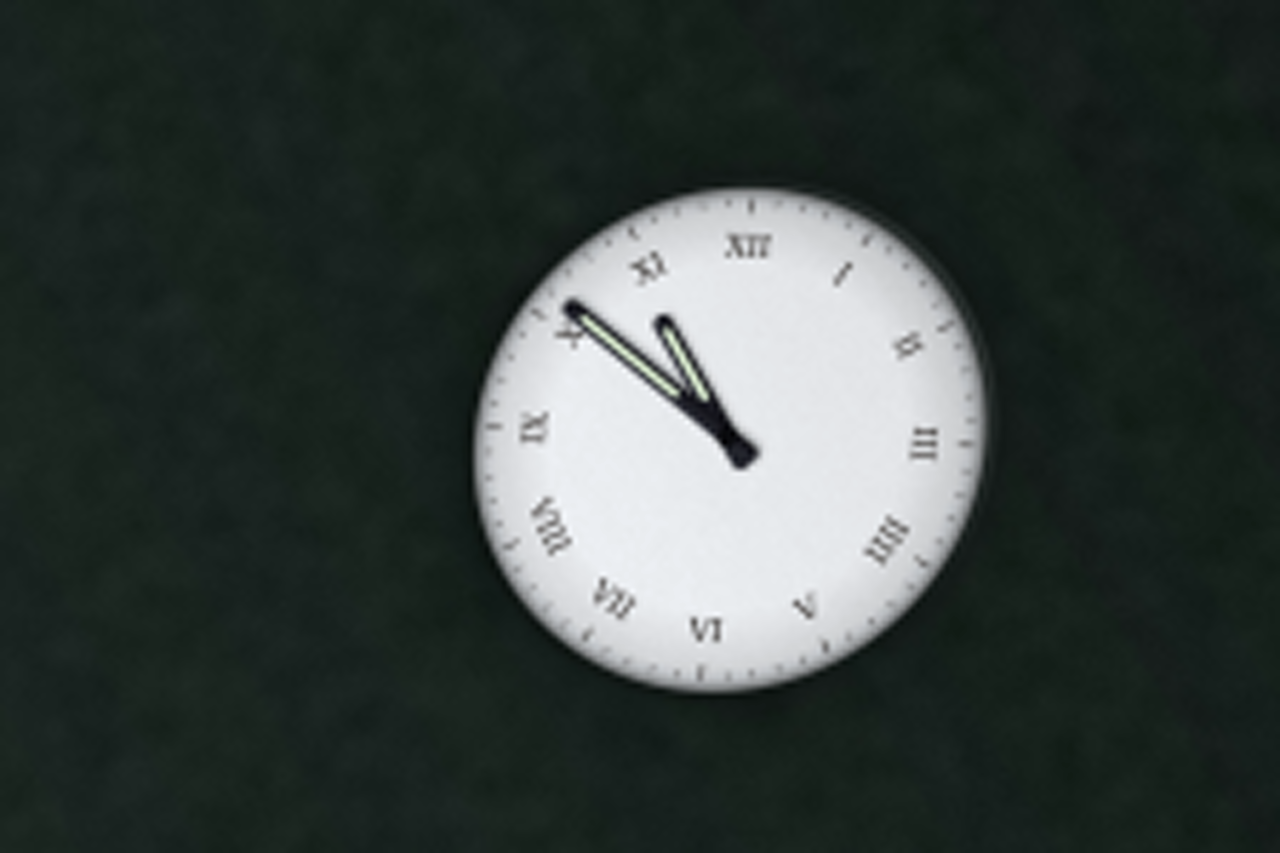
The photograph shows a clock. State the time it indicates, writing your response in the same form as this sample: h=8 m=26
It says h=10 m=51
